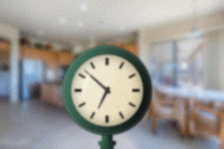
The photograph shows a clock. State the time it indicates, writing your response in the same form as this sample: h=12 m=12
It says h=6 m=52
